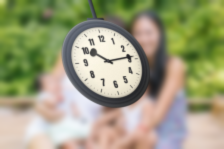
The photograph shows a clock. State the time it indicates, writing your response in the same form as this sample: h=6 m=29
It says h=10 m=14
